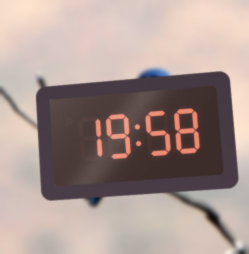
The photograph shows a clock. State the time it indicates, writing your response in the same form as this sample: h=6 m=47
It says h=19 m=58
